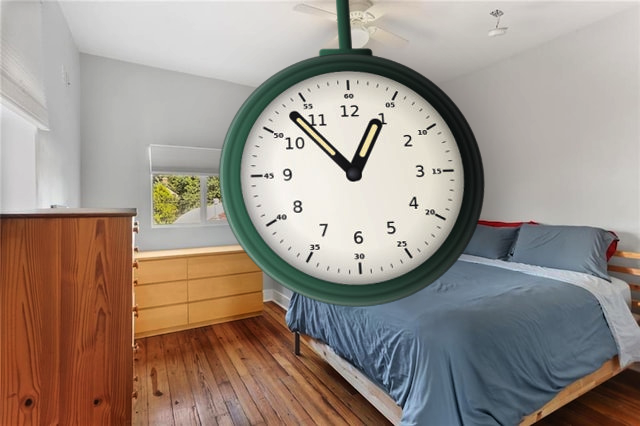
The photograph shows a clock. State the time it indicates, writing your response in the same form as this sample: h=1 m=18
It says h=12 m=53
